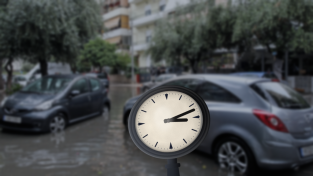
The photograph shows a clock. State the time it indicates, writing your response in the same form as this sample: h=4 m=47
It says h=3 m=12
